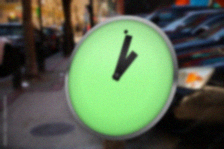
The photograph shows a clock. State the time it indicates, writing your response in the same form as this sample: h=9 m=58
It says h=1 m=1
